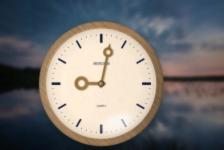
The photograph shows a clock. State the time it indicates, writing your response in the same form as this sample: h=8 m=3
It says h=9 m=2
